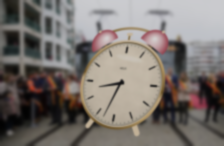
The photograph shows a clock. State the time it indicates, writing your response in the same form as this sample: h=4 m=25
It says h=8 m=33
